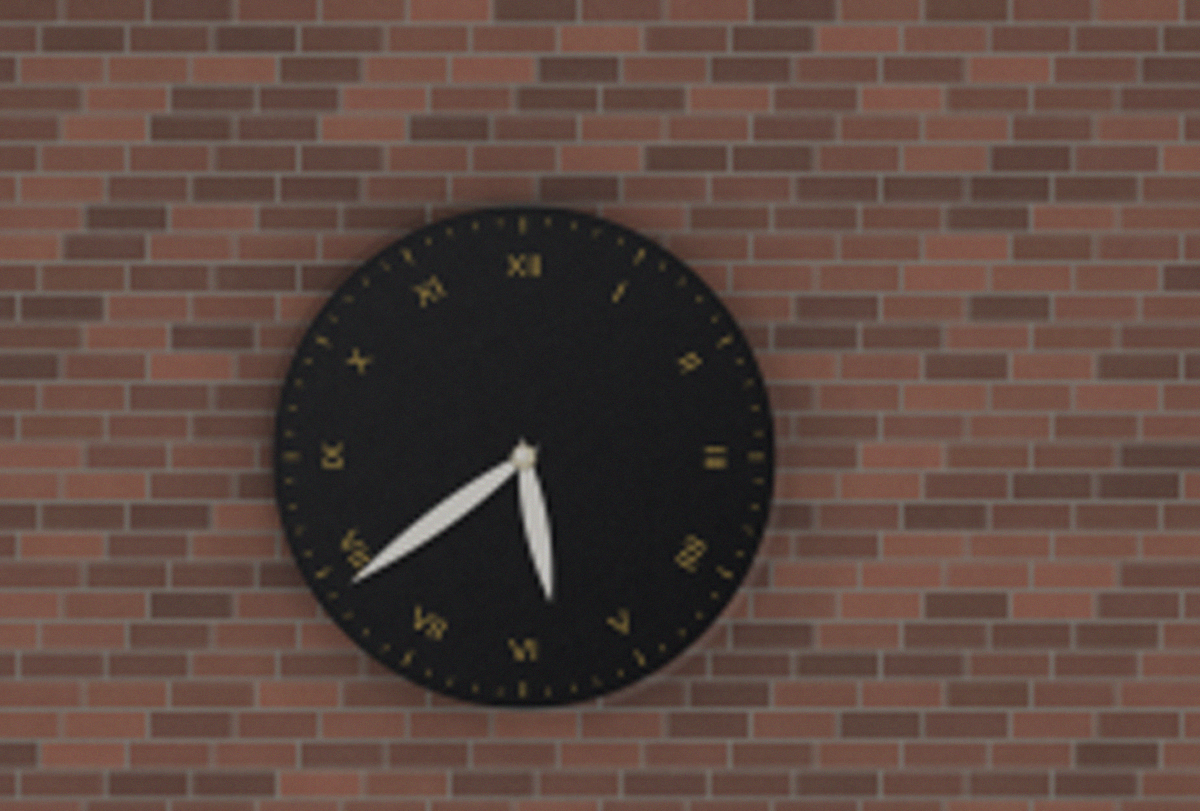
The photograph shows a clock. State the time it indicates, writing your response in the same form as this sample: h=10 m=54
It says h=5 m=39
